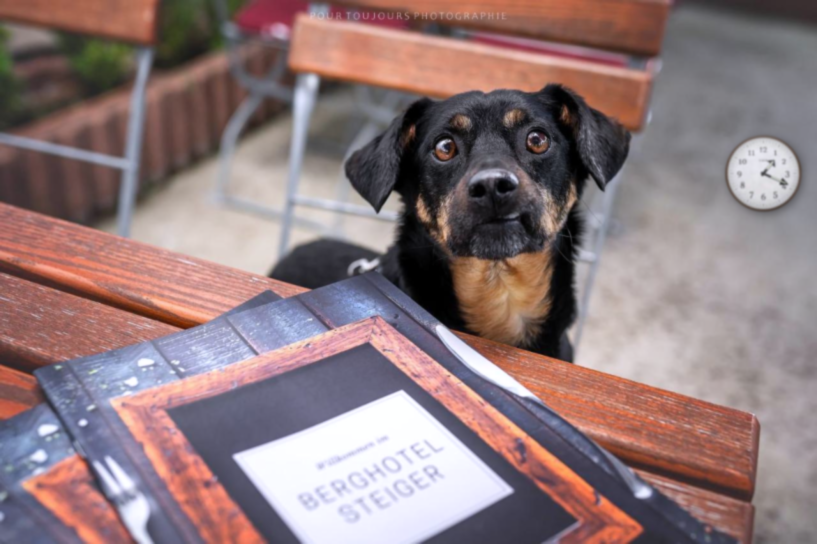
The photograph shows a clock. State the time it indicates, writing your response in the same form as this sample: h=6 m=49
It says h=1 m=19
